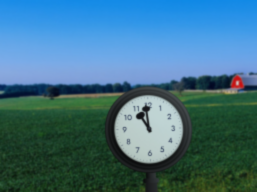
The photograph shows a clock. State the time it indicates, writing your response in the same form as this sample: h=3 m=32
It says h=10 m=59
